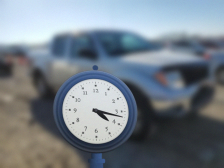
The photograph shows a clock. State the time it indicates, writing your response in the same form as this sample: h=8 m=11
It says h=4 m=17
